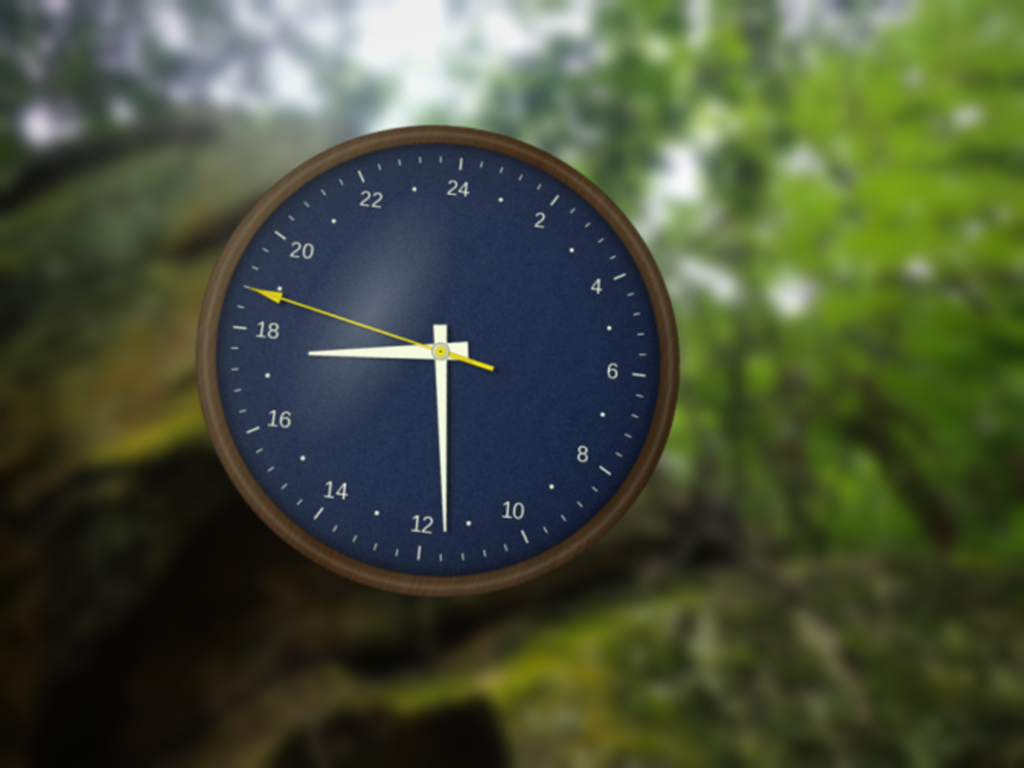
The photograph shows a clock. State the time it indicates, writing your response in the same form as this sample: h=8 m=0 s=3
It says h=17 m=28 s=47
